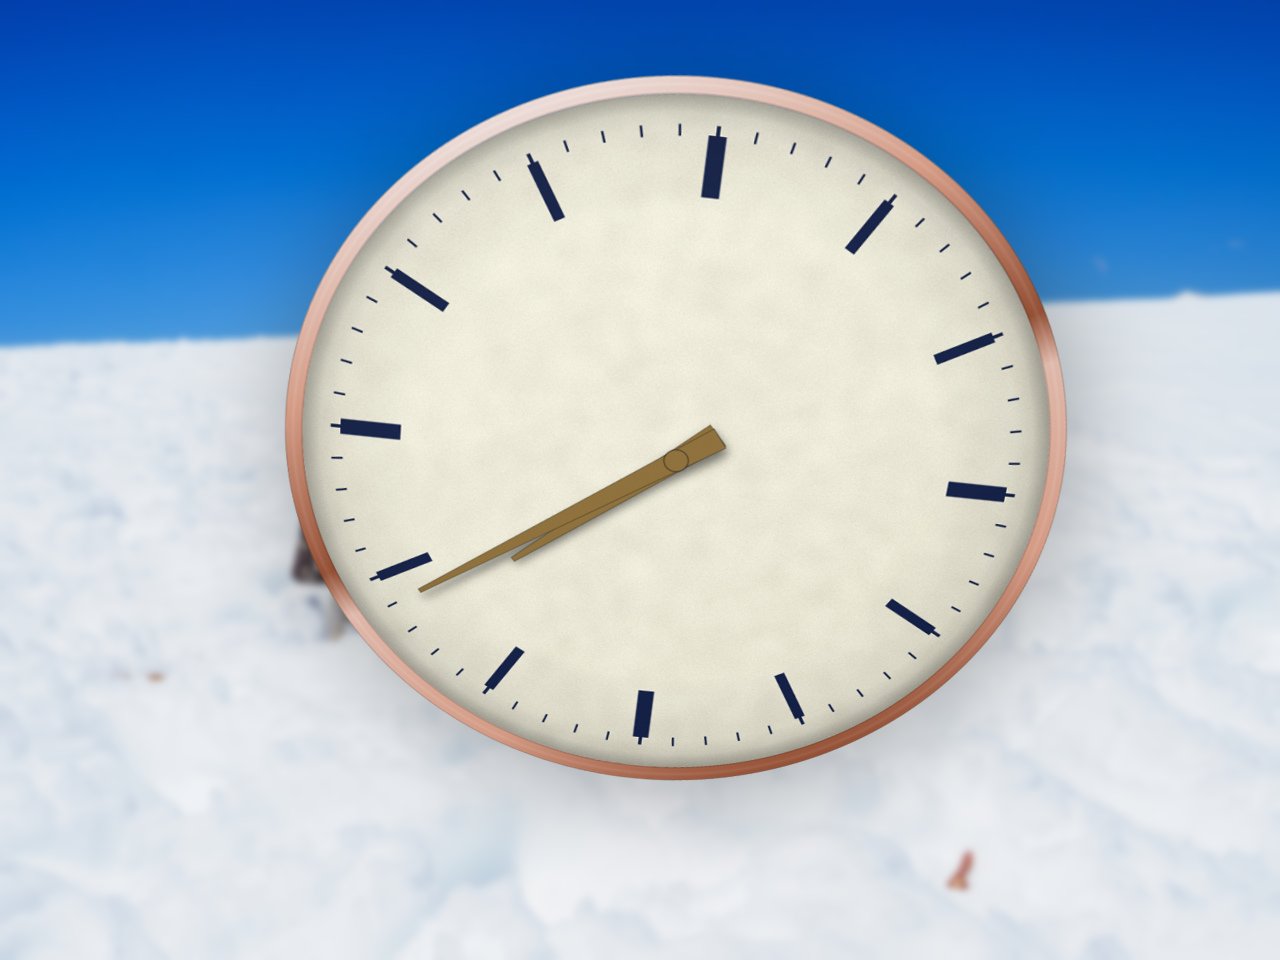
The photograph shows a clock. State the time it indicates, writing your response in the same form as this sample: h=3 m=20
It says h=7 m=39
